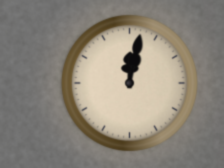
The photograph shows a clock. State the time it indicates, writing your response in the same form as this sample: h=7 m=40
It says h=12 m=2
